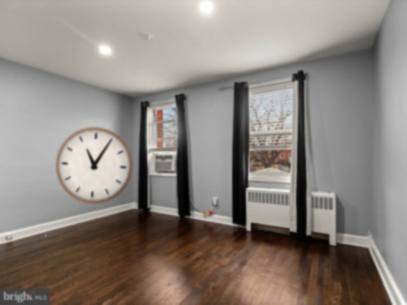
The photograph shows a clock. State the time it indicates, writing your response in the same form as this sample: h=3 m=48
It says h=11 m=5
